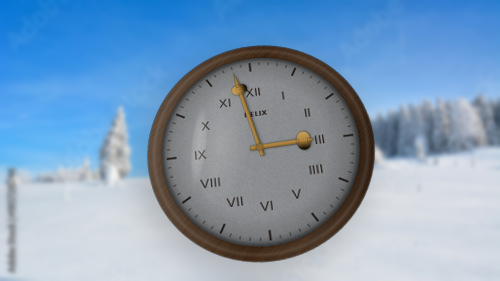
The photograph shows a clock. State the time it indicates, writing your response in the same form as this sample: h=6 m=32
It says h=2 m=58
